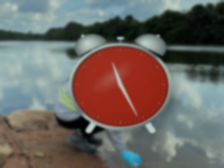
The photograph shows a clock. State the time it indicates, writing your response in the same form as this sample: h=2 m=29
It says h=11 m=26
